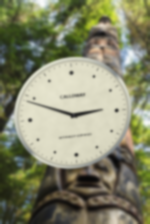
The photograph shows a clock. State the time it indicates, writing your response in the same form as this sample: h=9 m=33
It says h=2 m=49
